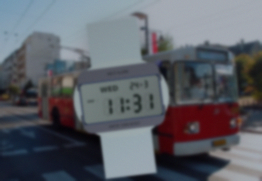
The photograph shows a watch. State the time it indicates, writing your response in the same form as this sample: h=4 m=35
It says h=11 m=31
